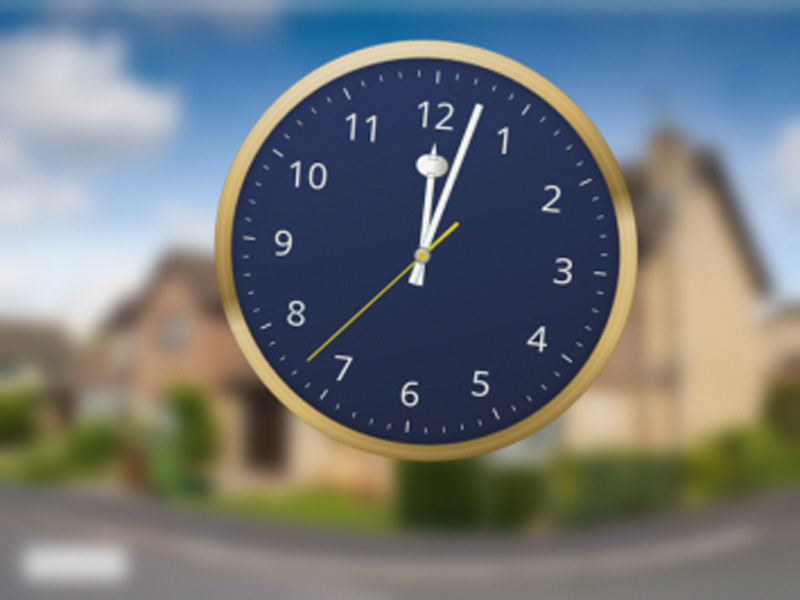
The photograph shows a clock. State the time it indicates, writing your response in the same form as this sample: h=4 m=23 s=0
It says h=12 m=2 s=37
